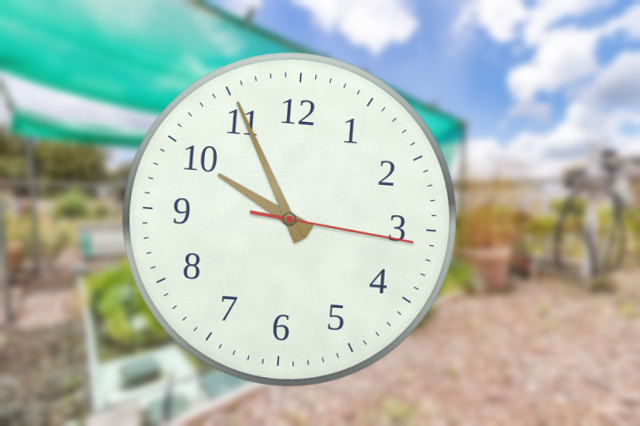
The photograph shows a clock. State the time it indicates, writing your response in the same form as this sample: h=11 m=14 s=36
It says h=9 m=55 s=16
